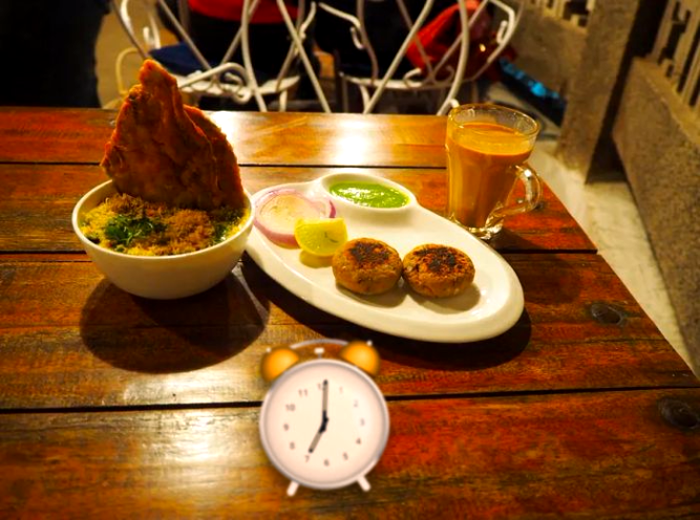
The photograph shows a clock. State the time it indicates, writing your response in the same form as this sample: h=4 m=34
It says h=7 m=1
